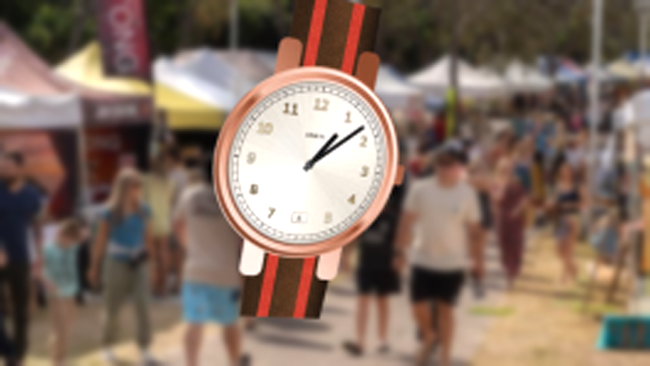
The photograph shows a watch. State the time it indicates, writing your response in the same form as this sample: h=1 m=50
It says h=1 m=8
